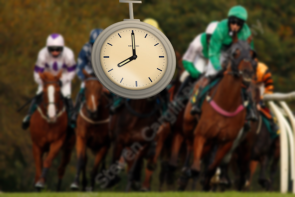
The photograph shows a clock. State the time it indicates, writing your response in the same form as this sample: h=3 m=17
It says h=8 m=0
